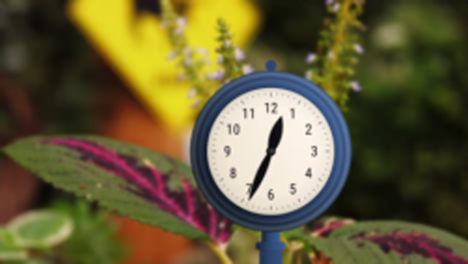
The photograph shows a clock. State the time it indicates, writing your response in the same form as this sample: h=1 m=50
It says h=12 m=34
